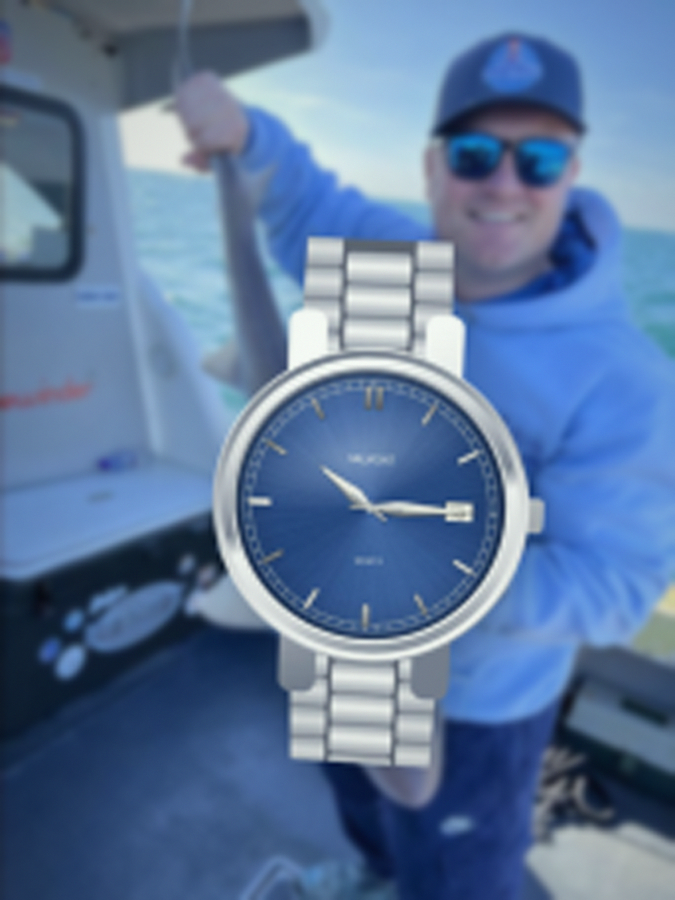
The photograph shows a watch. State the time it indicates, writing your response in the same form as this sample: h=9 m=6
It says h=10 m=15
